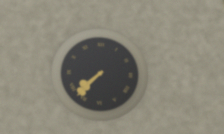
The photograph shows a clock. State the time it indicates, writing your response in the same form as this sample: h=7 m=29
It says h=7 m=37
